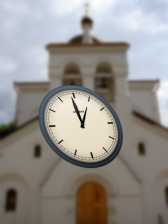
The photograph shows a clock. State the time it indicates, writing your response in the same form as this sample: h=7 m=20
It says h=12 m=59
